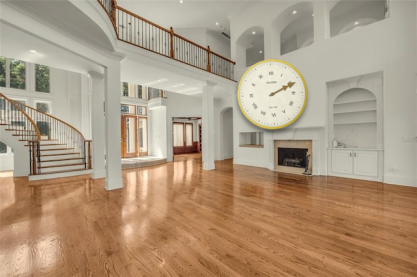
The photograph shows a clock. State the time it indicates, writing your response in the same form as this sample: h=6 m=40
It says h=2 m=11
